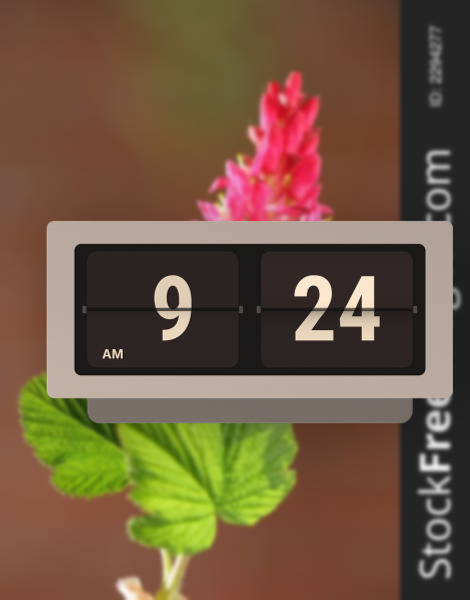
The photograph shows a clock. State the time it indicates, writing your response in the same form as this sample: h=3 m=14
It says h=9 m=24
